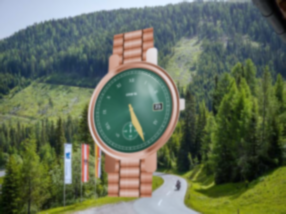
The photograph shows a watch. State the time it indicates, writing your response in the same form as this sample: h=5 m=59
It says h=5 m=26
